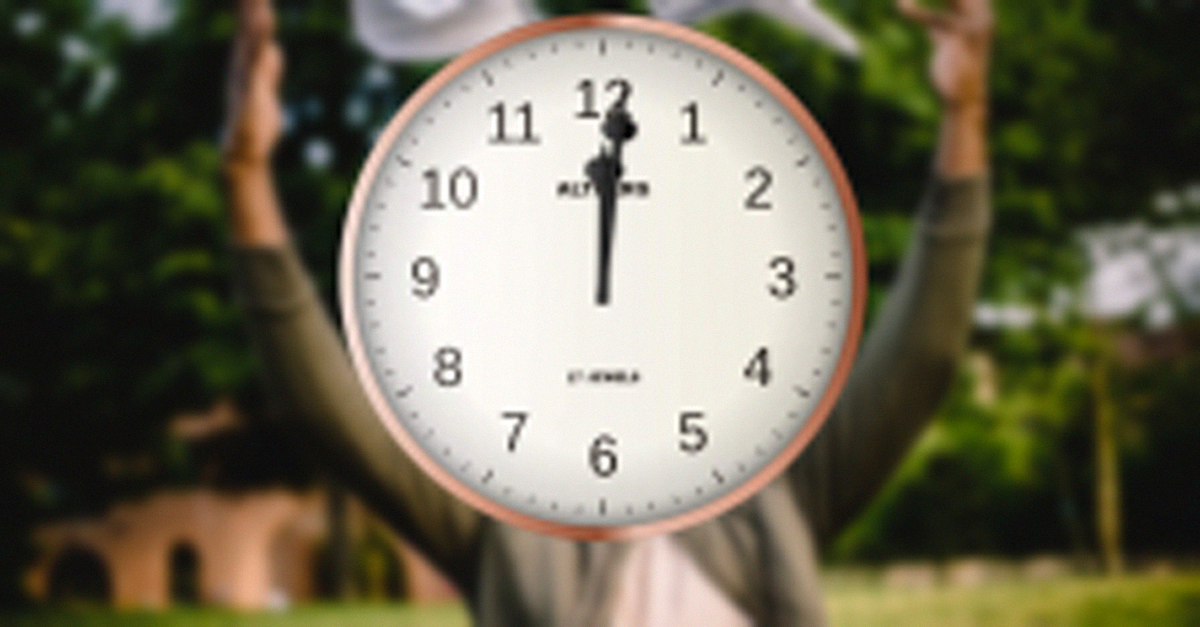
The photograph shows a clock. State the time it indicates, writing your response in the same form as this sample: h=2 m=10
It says h=12 m=1
